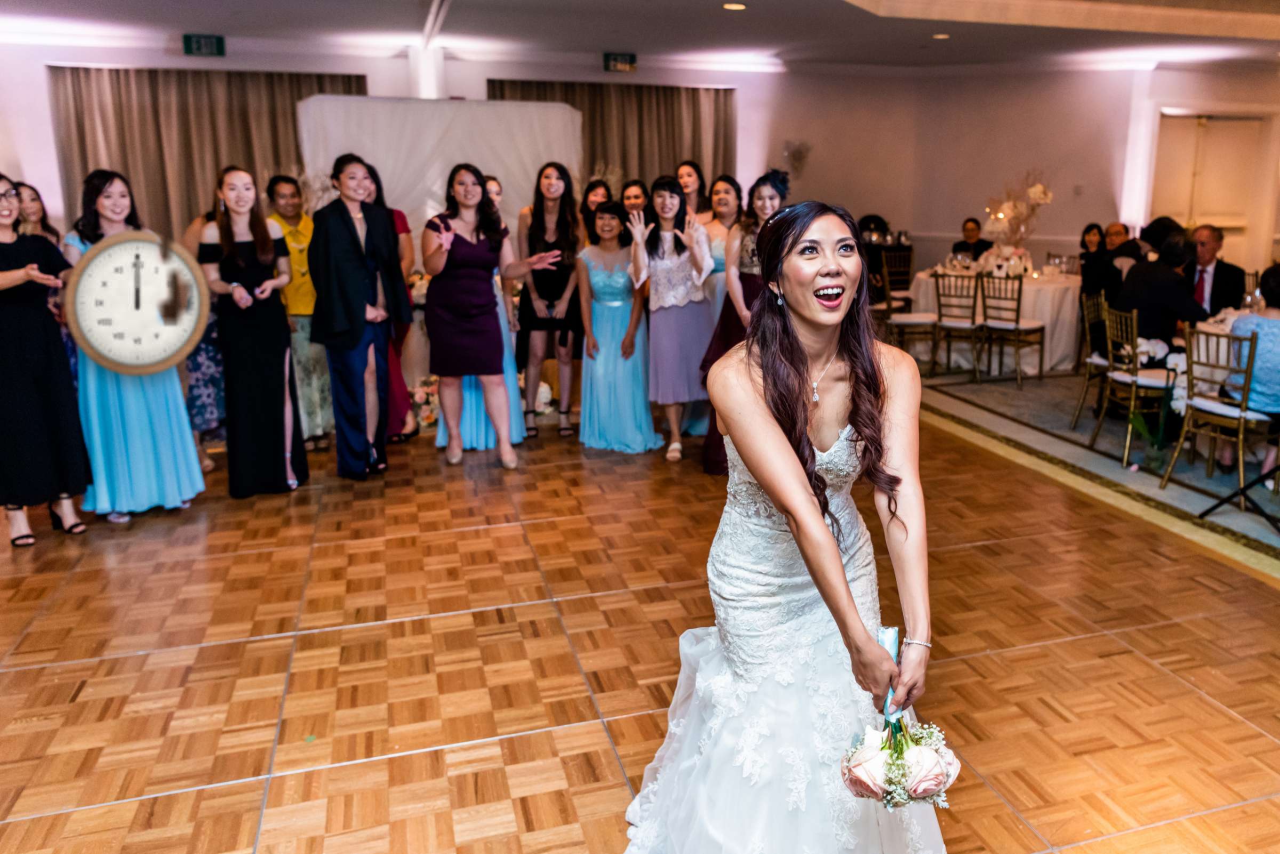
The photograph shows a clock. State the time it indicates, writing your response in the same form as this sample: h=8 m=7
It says h=12 m=0
